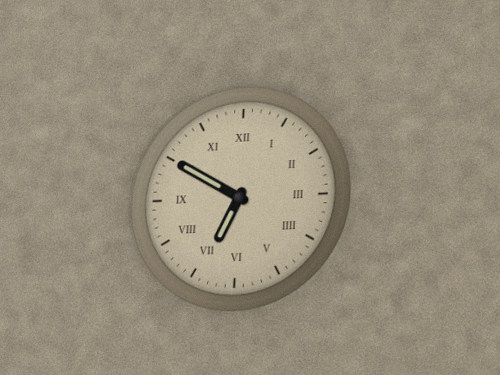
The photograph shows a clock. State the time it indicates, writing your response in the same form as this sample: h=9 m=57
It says h=6 m=50
